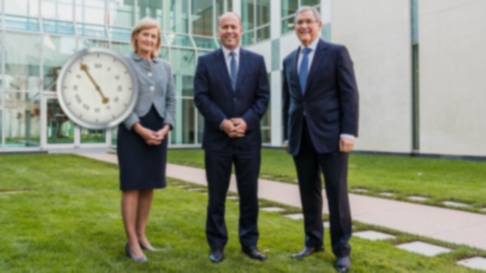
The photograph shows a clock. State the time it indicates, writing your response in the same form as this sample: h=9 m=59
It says h=4 m=54
